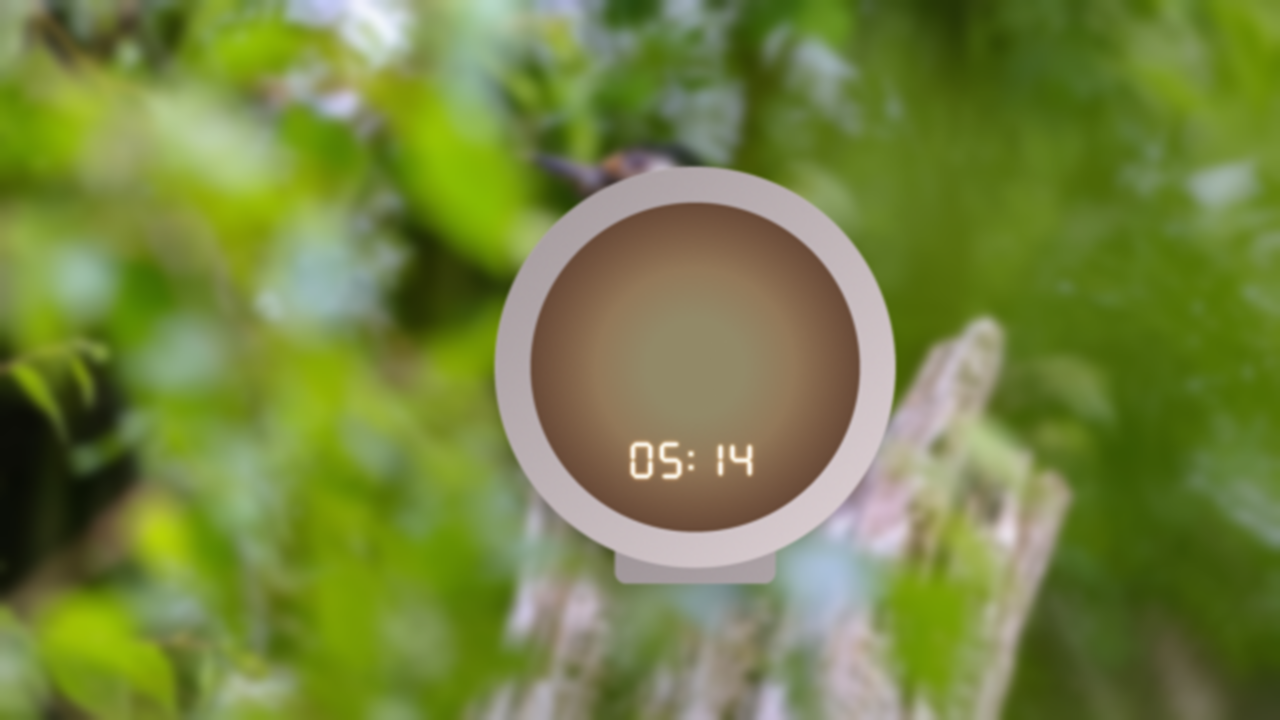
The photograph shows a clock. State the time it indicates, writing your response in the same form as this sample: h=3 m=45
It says h=5 m=14
